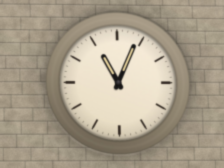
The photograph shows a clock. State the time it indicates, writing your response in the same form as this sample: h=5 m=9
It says h=11 m=4
